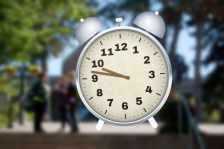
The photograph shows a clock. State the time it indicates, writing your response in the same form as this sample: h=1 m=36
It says h=9 m=47
